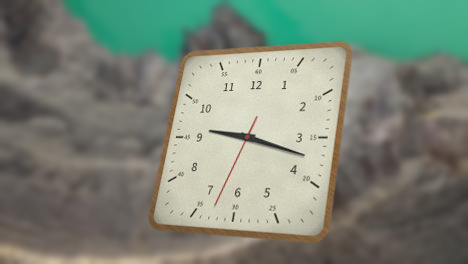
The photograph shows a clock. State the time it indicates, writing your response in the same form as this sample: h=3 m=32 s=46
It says h=9 m=17 s=33
